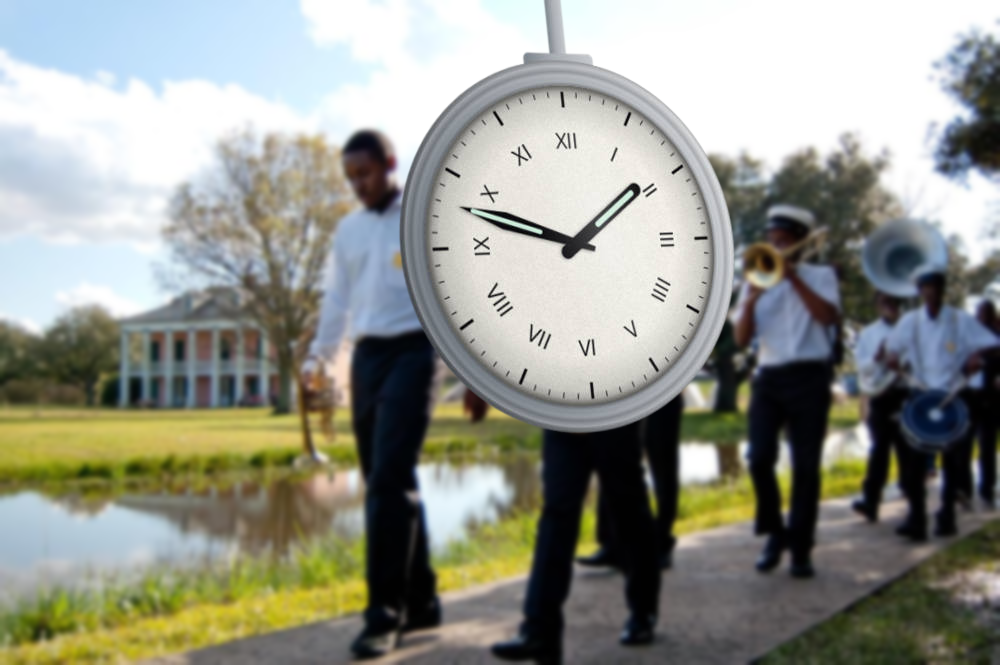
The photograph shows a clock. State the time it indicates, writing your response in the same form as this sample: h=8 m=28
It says h=1 m=48
